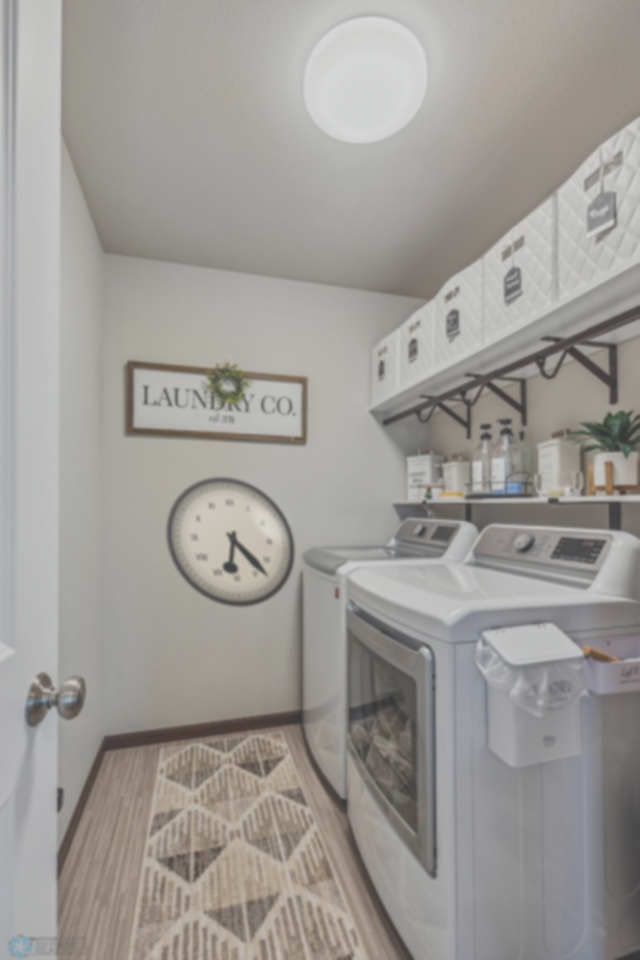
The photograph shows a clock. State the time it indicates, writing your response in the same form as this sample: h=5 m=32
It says h=6 m=23
